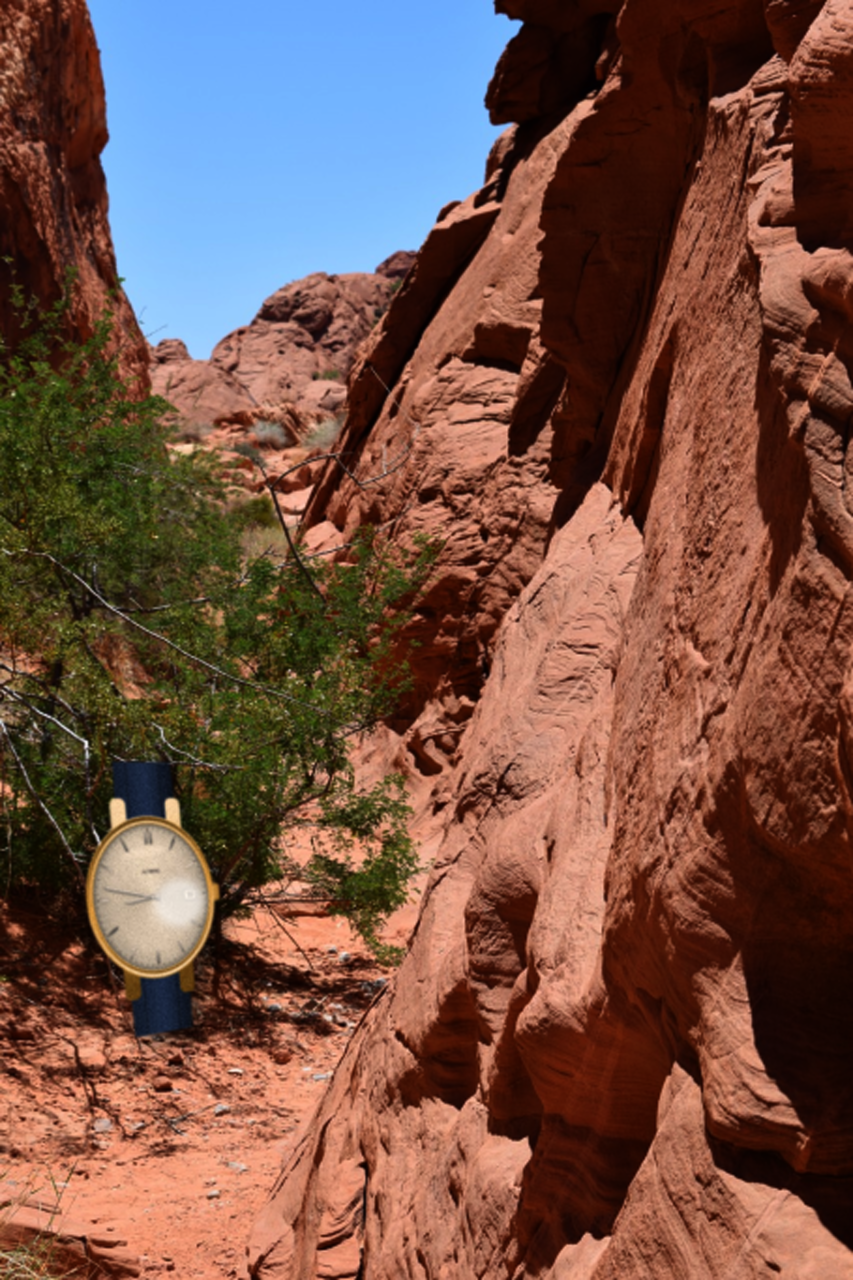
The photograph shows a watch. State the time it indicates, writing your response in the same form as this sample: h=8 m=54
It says h=8 m=47
